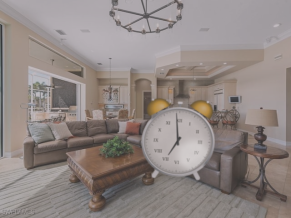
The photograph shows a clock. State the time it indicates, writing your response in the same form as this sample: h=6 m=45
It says h=6 m=59
